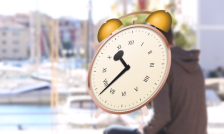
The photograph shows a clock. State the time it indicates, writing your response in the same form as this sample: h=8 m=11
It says h=10 m=38
